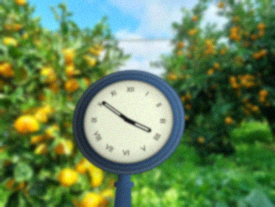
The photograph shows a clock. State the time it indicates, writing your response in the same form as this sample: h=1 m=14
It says h=3 m=51
